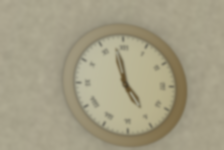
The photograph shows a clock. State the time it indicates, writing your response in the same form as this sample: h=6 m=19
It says h=4 m=58
